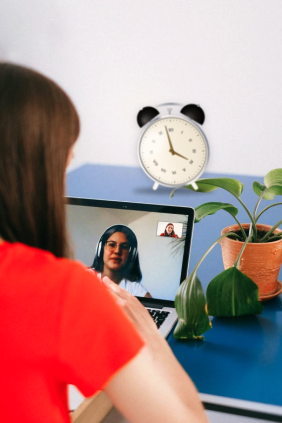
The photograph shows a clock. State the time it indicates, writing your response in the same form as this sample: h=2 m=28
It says h=3 m=58
